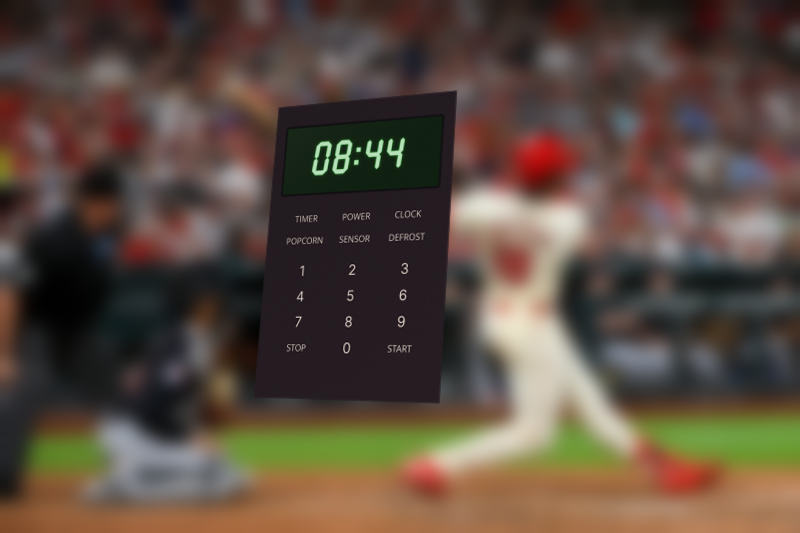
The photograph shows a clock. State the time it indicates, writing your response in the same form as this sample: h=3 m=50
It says h=8 m=44
